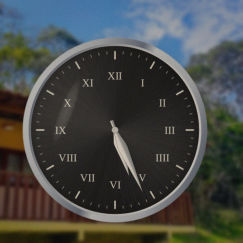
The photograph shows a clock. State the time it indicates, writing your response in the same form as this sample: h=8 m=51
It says h=5 m=26
